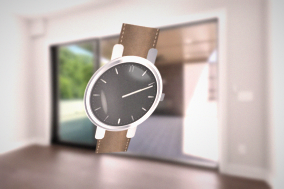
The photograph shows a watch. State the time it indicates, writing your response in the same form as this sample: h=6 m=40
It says h=2 m=11
